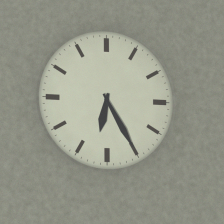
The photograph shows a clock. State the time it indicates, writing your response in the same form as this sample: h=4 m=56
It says h=6 m=25
